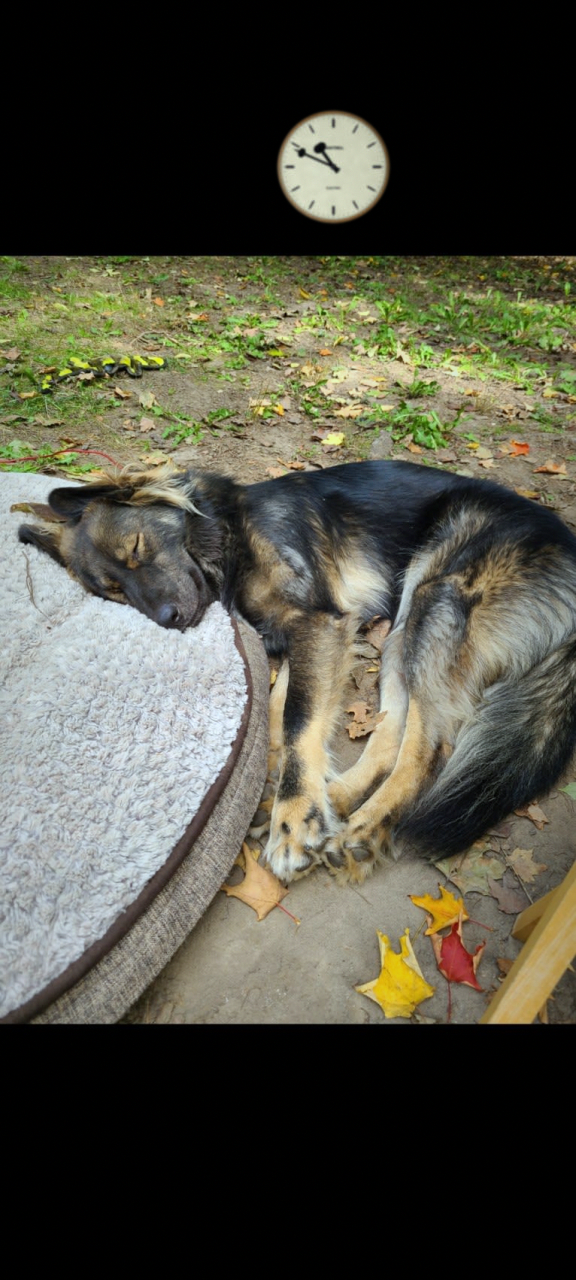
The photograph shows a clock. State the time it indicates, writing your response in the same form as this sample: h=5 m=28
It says h=10 m=49
